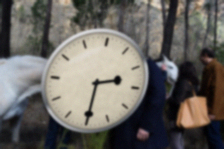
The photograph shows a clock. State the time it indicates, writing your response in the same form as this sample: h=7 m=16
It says h=2 m=30
